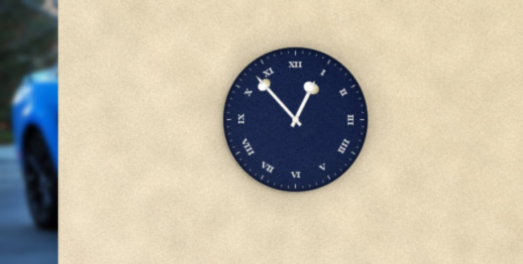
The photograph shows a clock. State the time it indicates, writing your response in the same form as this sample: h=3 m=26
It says h=12 m=53
